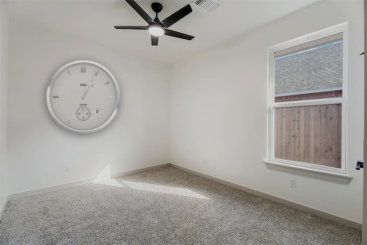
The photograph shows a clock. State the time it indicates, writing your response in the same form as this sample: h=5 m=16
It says h=1 m=4
